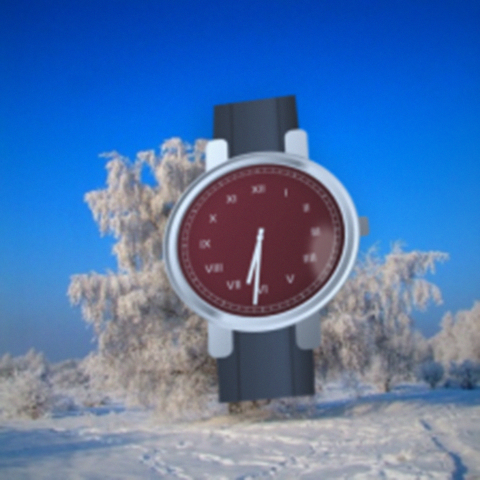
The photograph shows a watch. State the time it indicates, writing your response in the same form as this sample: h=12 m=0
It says h=6 m=31
